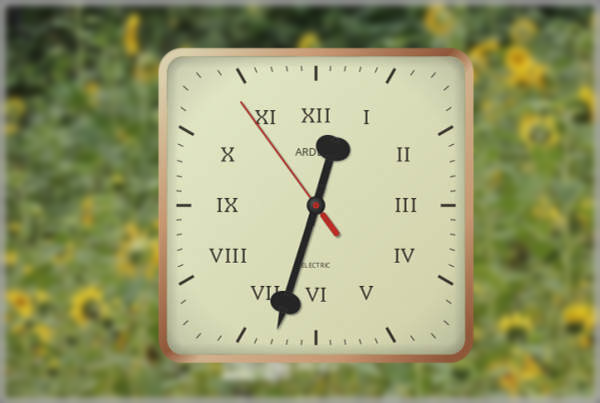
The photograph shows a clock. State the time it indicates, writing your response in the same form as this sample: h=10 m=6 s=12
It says h=12 m=32 s=54
